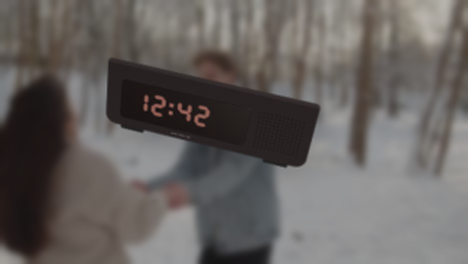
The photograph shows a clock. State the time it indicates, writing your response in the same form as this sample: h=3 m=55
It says h=12 m=42
